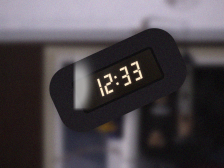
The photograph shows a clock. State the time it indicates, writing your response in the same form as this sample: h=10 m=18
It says h=12 m=33
